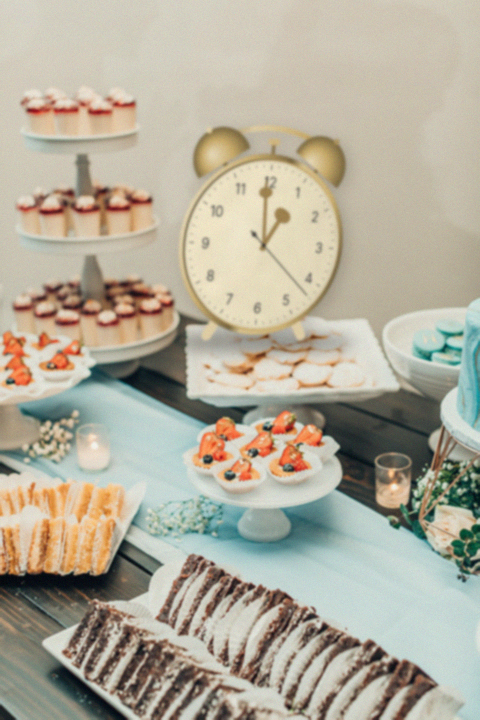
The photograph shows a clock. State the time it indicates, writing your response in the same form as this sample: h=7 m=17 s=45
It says h=12 m=59 s=22
